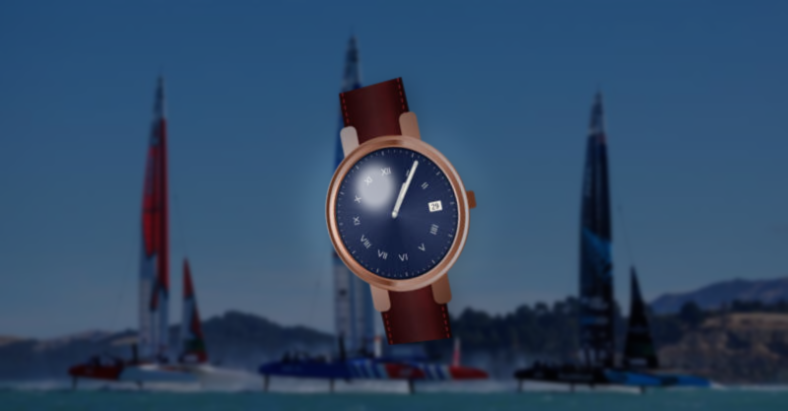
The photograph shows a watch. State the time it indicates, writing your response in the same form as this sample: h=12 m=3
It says h=1 m=6
